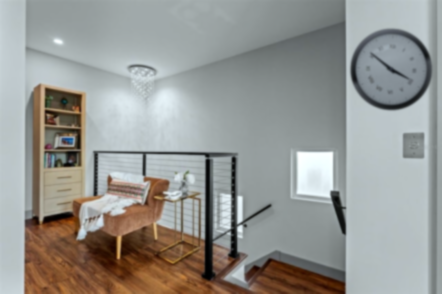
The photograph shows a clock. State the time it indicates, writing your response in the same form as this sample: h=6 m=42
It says h=3 m=51
